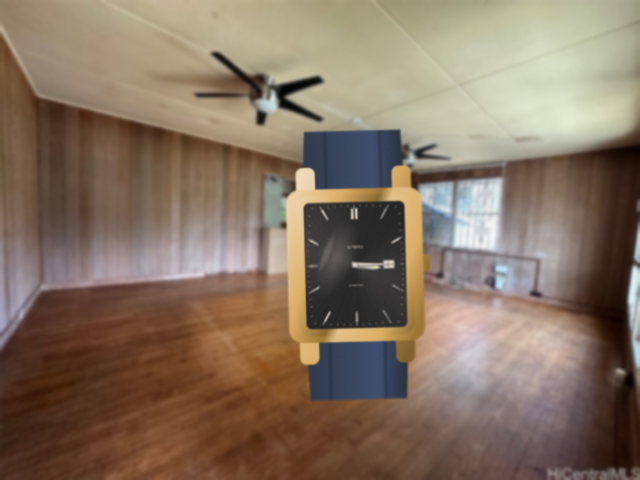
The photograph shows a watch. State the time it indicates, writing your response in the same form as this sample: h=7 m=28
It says h=3 m=15
